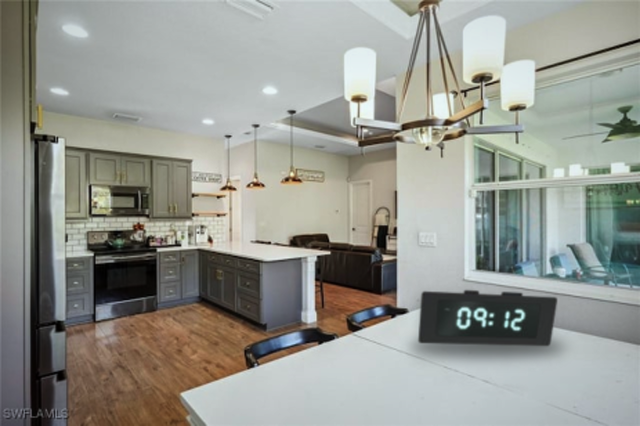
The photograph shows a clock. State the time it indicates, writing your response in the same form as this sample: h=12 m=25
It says h=9 m=12
